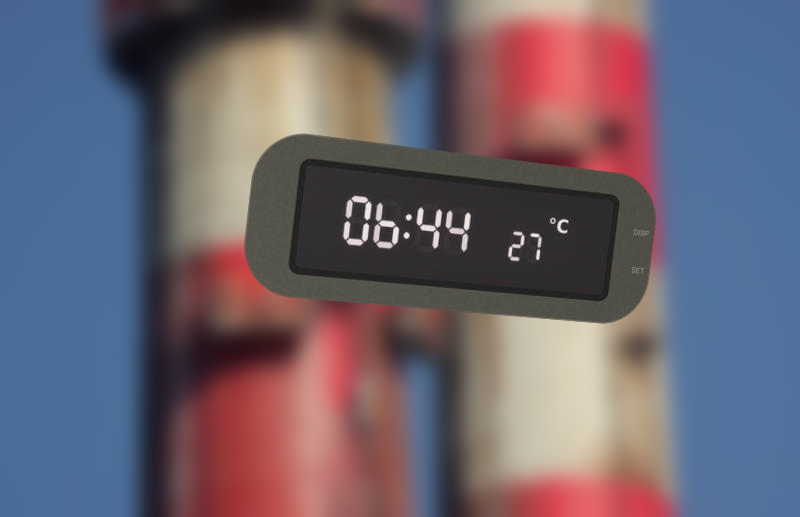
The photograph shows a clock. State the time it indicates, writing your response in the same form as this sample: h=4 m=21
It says h=6 m=44
